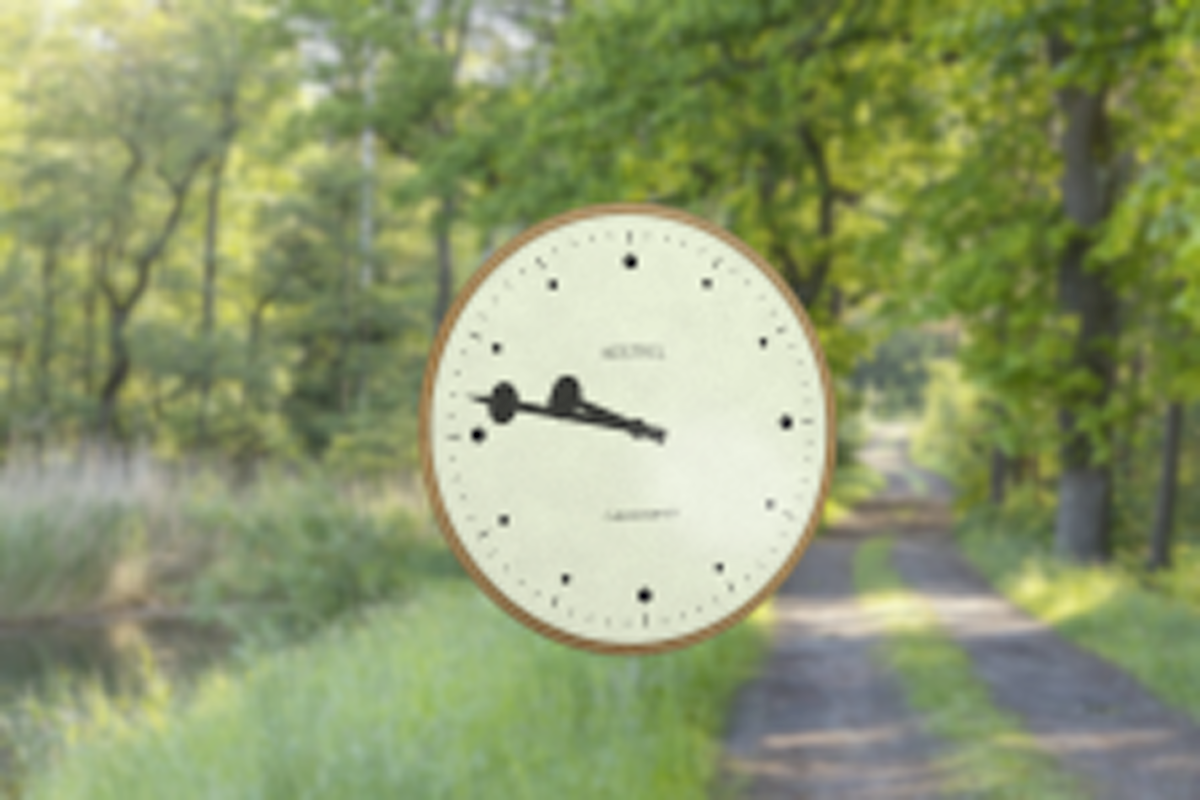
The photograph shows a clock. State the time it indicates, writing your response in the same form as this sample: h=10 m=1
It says h=9 m=47
